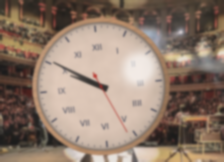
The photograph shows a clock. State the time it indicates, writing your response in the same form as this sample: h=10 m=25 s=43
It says h=9 m=50 s=26
